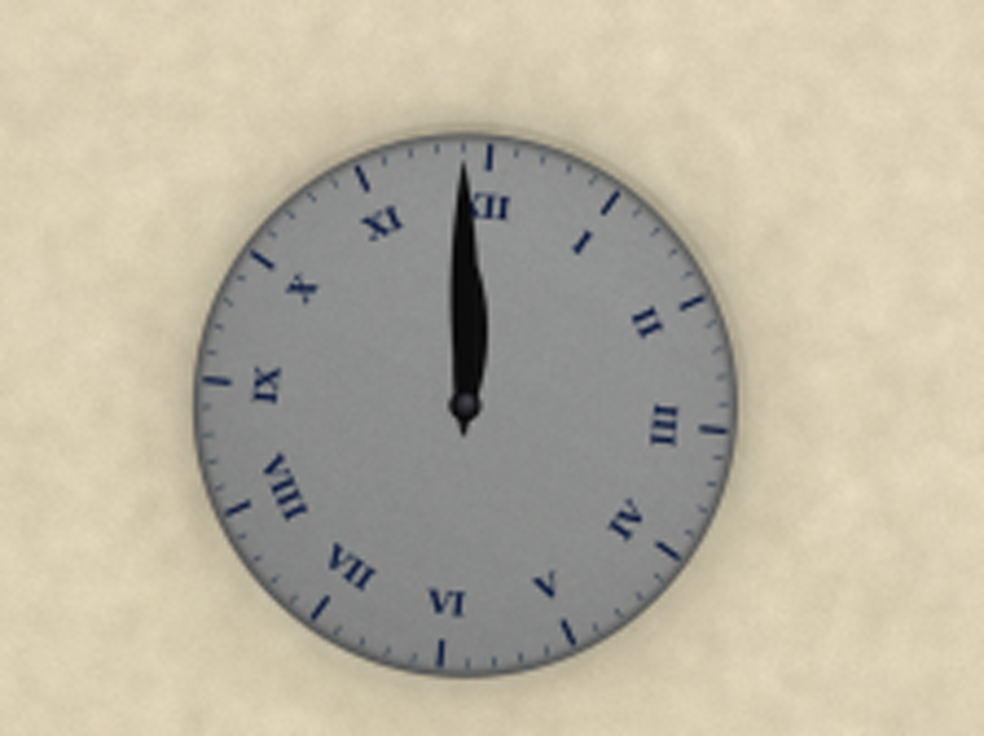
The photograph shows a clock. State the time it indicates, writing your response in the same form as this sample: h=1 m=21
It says h=11 m=59
